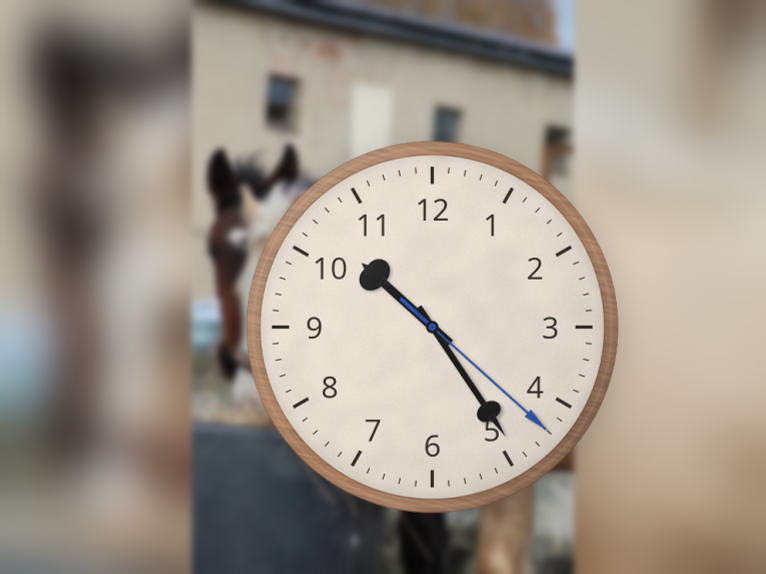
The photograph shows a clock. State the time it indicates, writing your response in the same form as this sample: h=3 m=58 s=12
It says h=10 m=24 s=22
